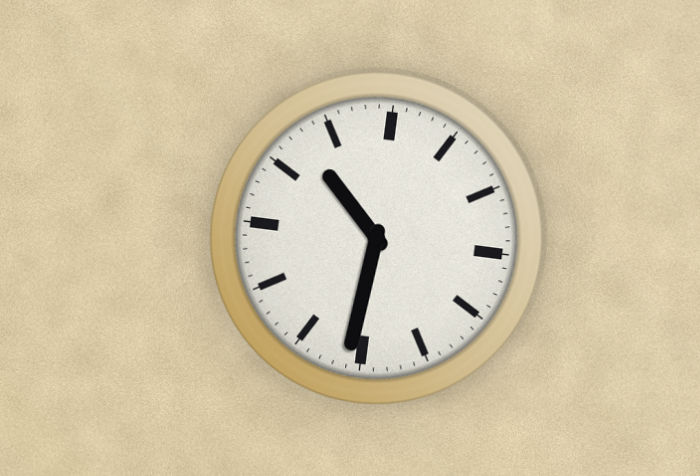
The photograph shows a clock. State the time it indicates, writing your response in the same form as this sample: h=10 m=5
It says h=10 m=31
